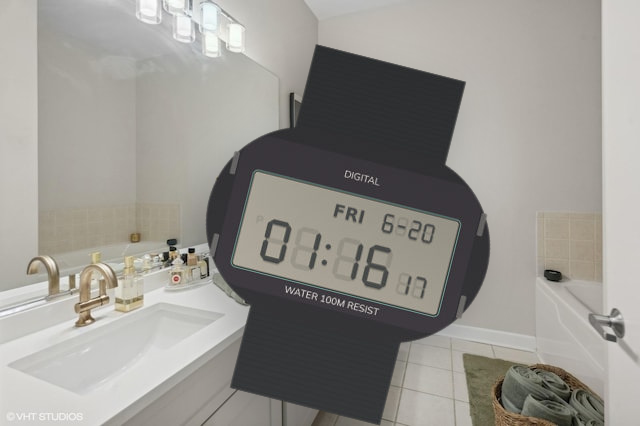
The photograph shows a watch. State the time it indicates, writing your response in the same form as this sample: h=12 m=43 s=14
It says h=1 m=16 s=17
